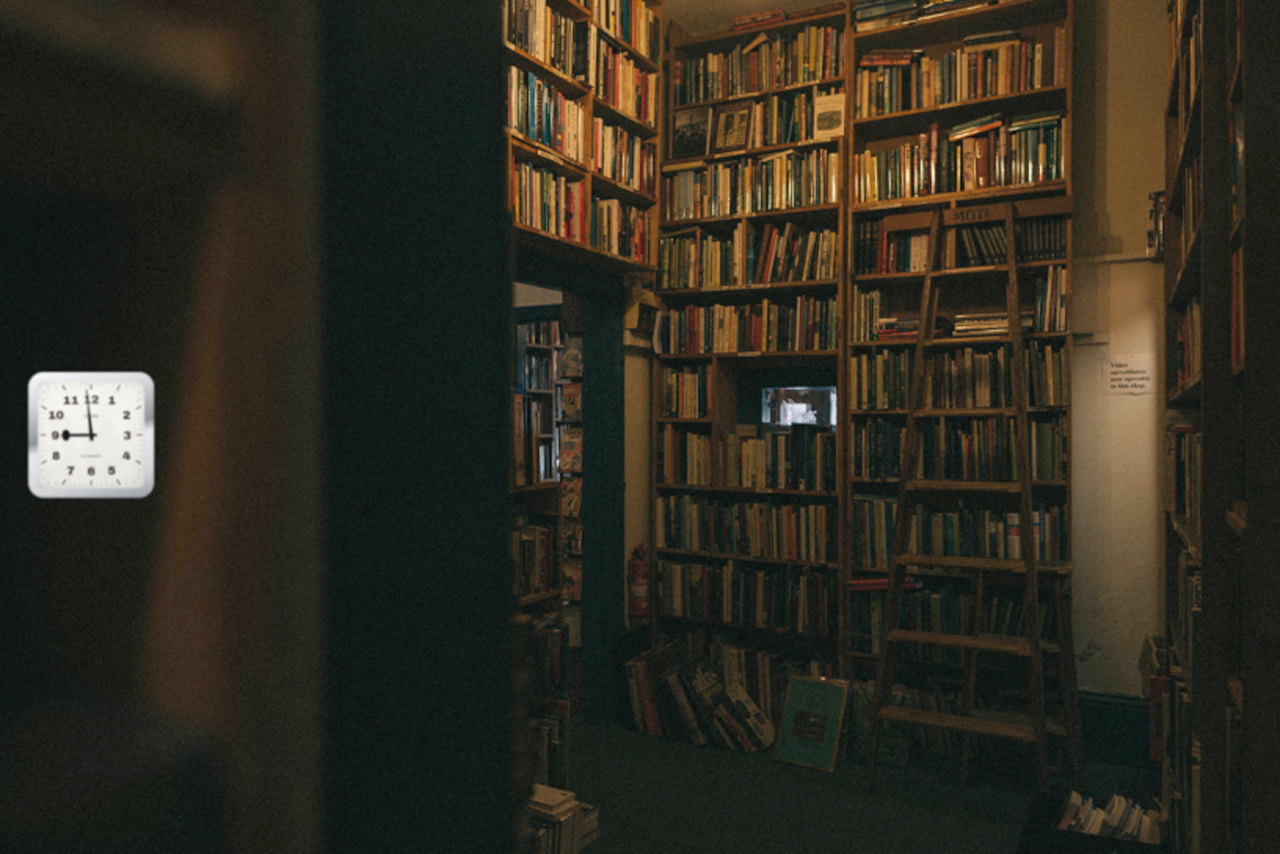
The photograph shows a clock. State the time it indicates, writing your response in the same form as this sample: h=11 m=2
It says h=8 m=59
